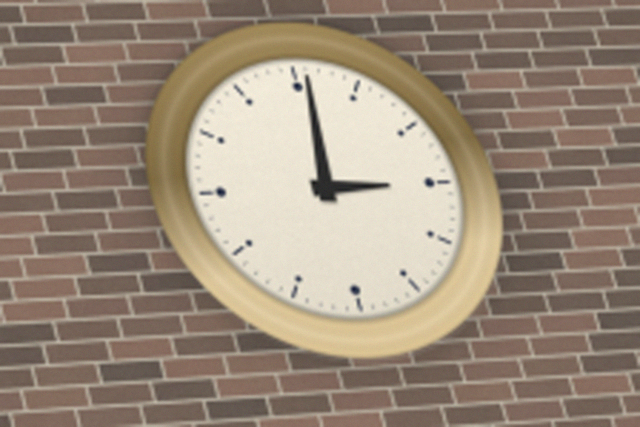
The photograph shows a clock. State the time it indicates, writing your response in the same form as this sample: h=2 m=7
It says h=3 m=1
